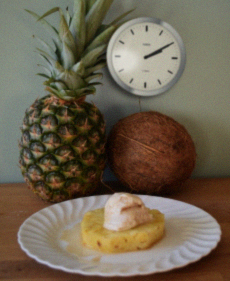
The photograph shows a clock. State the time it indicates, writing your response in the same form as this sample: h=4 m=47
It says h=2 m=10
